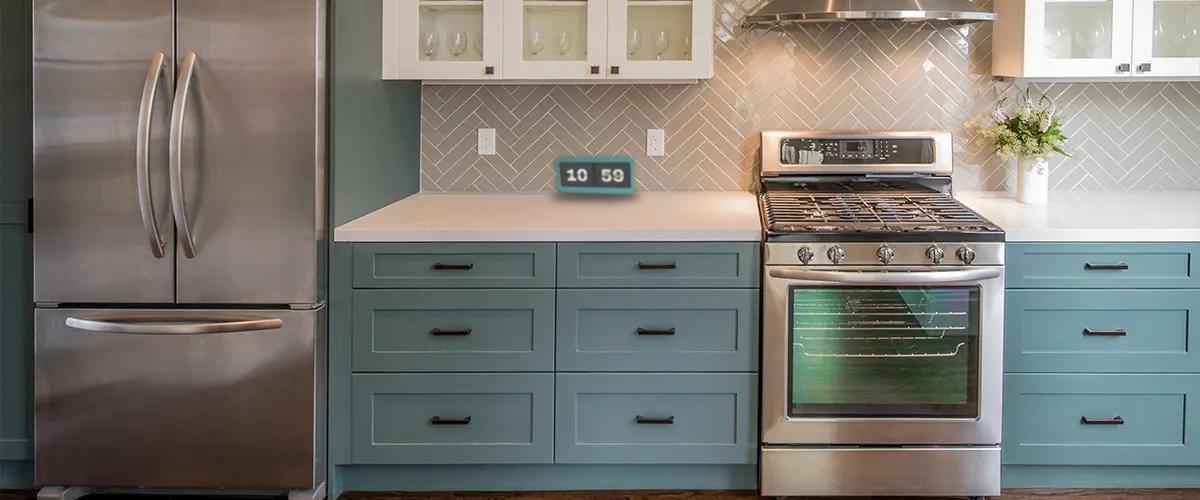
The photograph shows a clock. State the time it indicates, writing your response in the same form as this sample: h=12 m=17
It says h=10 m=59
